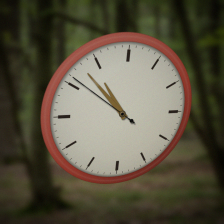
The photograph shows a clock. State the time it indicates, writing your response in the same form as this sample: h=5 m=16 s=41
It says h=10 m=52 s=51
